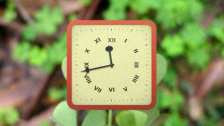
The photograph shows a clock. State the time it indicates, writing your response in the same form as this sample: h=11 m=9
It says h=11 m=43
